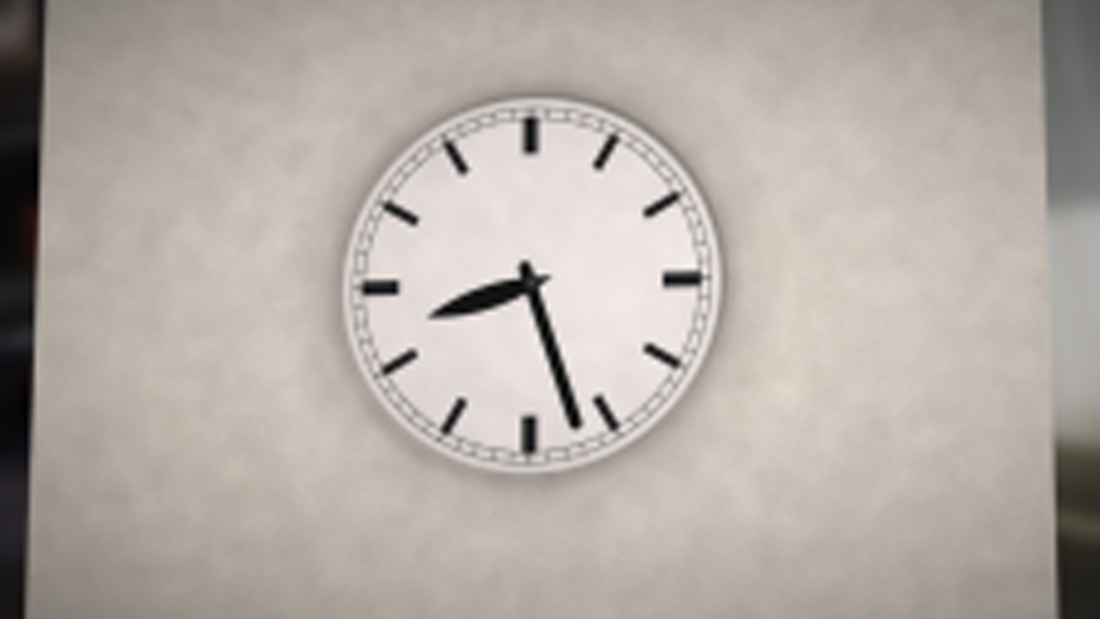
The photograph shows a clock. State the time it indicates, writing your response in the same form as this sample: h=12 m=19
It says h=8 m=27
